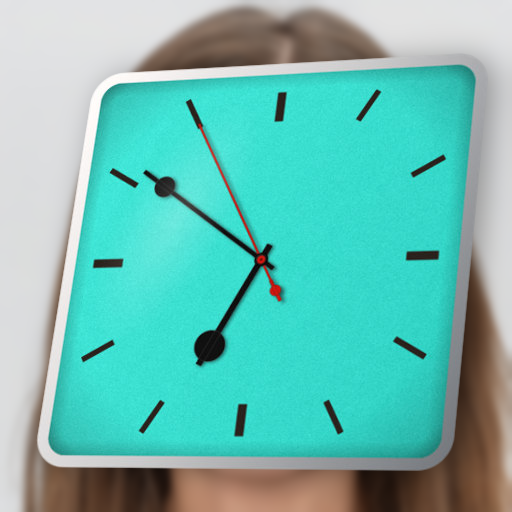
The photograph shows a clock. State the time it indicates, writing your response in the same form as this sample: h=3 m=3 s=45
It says h=6 m=50 s=55
